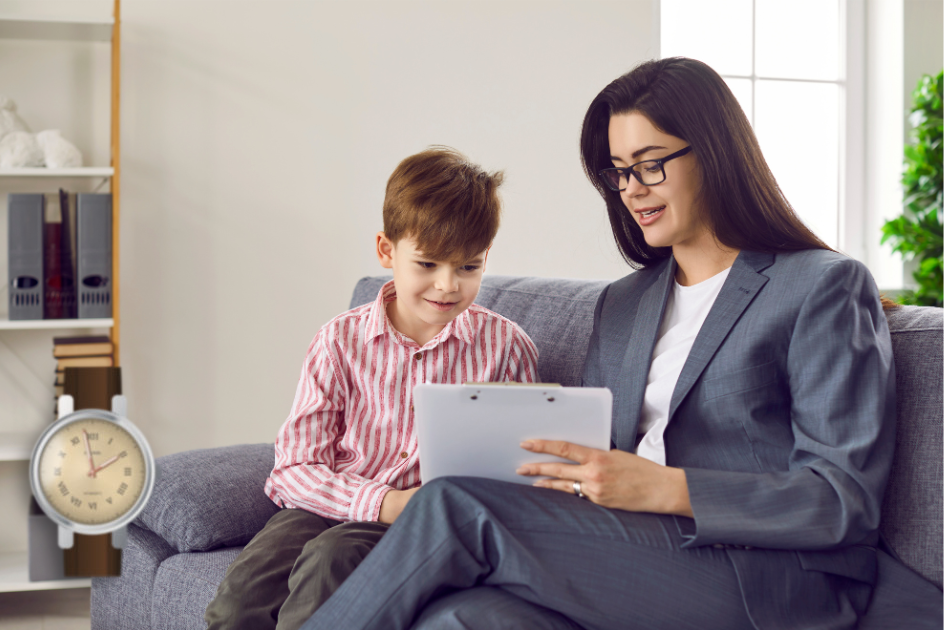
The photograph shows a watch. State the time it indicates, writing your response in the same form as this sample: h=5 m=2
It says h=1 m=58
